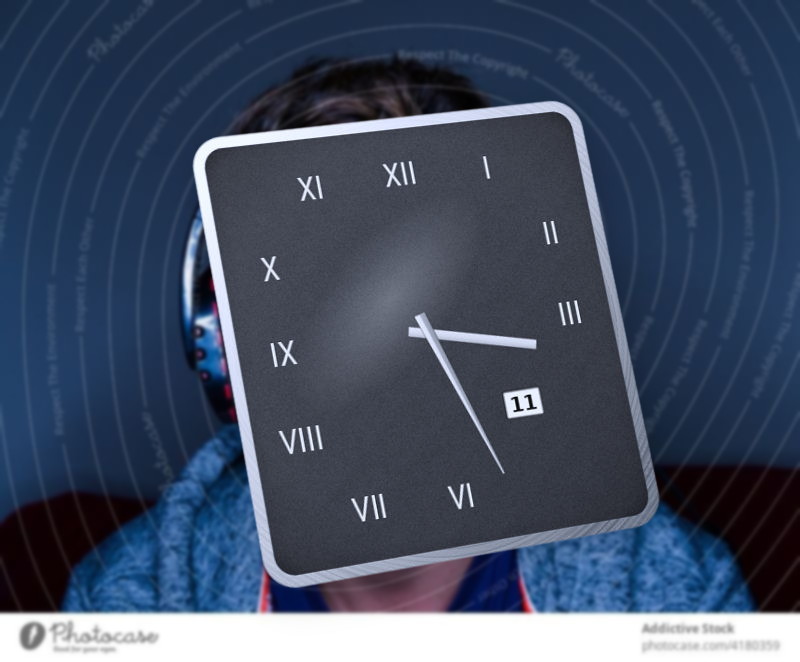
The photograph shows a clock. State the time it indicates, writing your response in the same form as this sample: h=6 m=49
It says h=3 m=27
